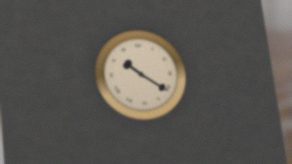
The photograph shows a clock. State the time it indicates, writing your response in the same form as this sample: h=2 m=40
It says h=10 m=21
